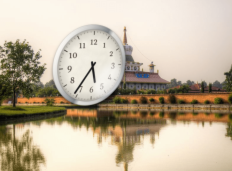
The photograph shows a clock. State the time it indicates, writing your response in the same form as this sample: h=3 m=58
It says h=5 m=36
